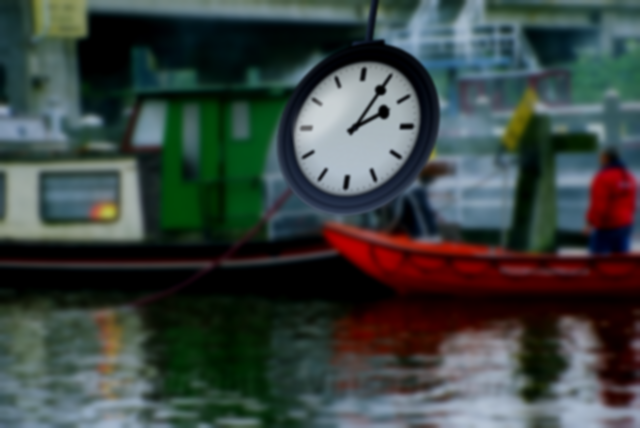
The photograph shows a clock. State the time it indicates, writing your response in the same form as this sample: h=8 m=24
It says h=2 m=5
